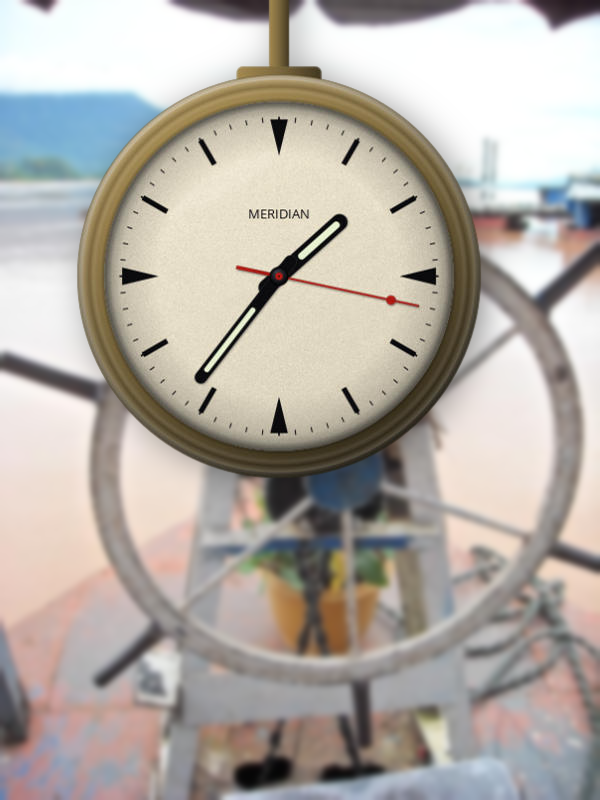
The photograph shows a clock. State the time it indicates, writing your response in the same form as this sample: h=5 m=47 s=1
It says h=1 m=36 s=17
